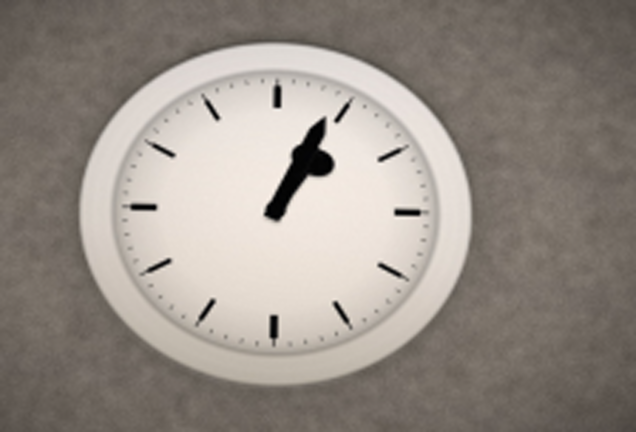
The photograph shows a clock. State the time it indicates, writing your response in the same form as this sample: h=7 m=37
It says h=1 m=4
